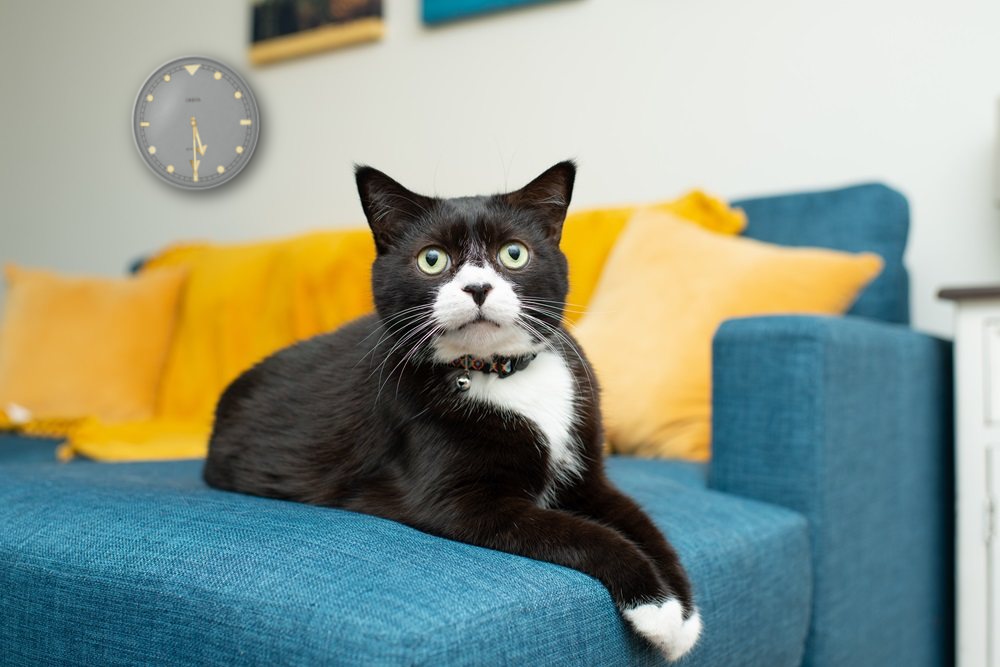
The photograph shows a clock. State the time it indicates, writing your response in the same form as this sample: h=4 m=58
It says h=5 m=30
